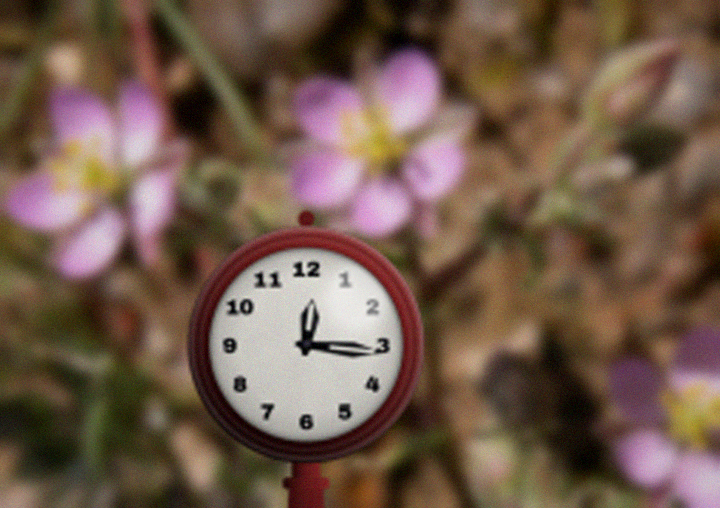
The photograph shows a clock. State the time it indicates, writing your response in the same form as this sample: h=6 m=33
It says h=12 m=16
